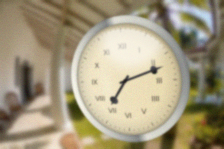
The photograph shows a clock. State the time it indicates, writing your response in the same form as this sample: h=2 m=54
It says h=7 m=12
